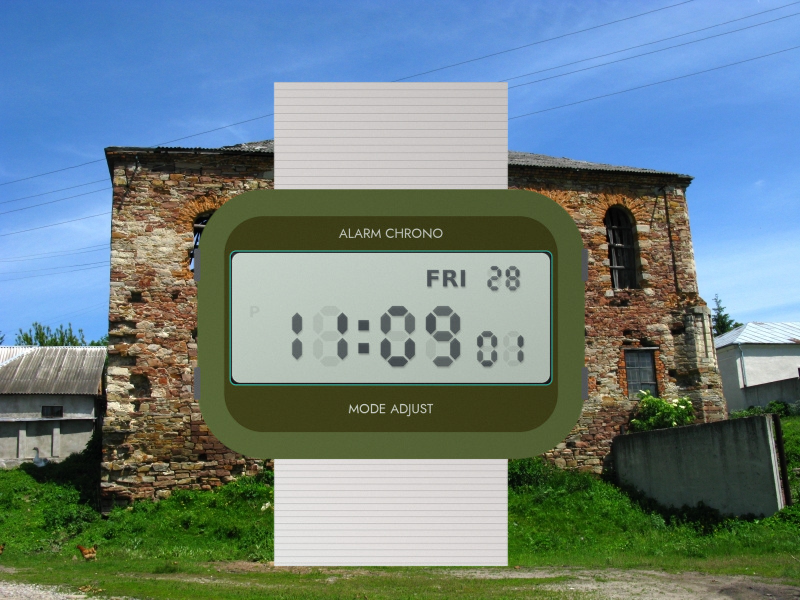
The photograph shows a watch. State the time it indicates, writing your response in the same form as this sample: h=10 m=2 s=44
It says h=11 m=9 s=1
